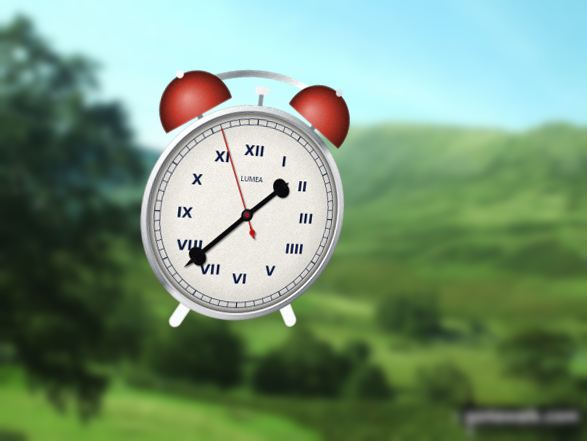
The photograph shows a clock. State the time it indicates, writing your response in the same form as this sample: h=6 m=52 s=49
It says h=1 m=37 s=56
